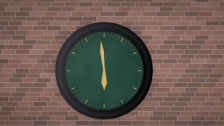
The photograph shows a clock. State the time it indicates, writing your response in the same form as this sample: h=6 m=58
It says h=5 m=59
